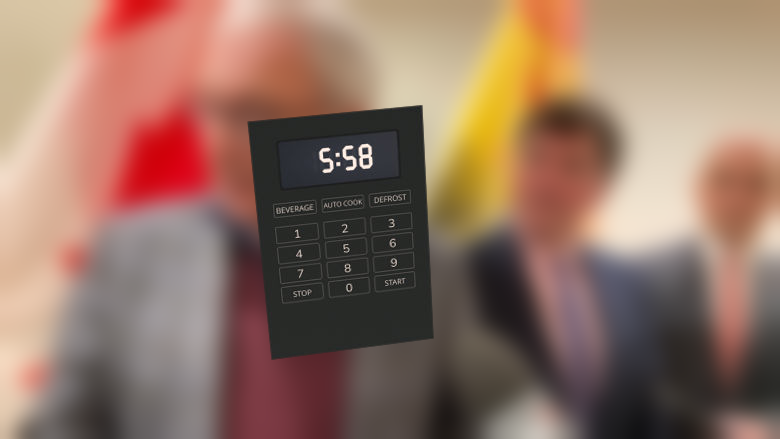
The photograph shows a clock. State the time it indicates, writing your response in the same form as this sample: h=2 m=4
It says h=5 m=58
